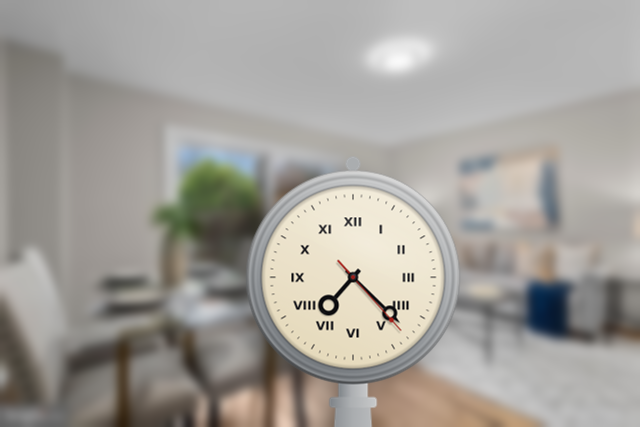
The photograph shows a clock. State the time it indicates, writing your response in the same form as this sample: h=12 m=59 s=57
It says h=7 m=22 s=23
